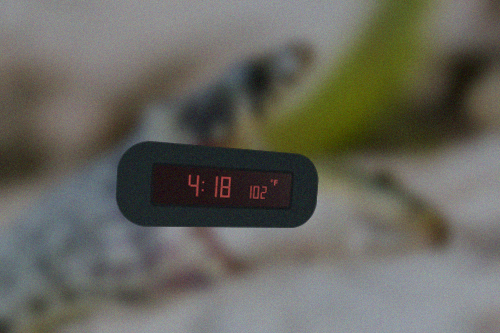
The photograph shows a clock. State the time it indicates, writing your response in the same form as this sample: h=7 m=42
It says h=4 m=18
